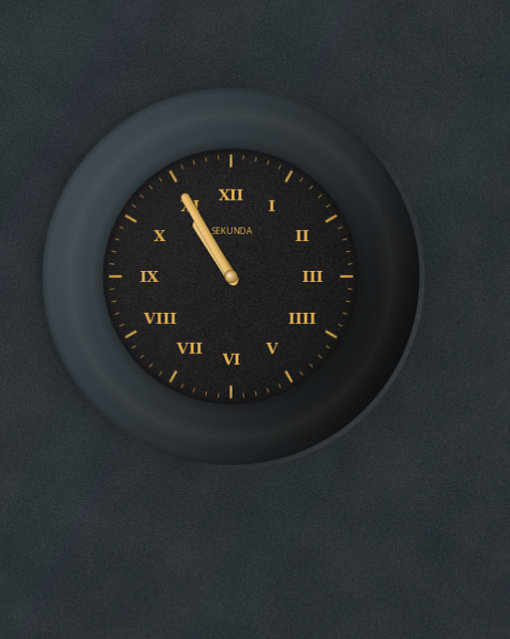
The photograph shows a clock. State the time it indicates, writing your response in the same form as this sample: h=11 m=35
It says h=10 m=55
